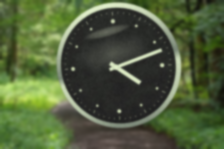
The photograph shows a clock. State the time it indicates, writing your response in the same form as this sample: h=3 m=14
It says h=4 m=12
